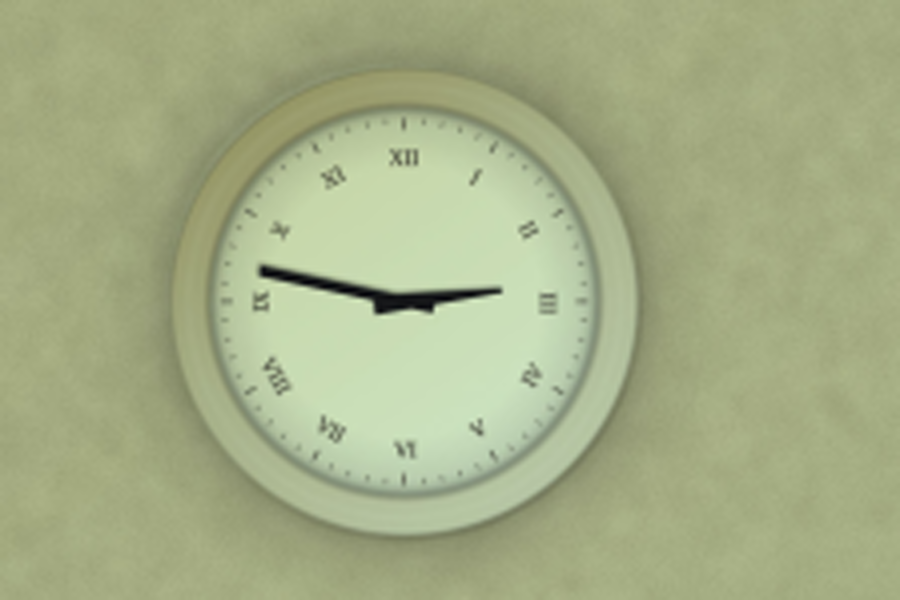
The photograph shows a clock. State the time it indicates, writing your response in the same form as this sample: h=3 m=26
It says h=2 m=47
